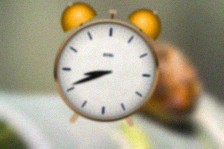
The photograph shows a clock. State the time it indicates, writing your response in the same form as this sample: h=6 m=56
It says h=8 m=41
